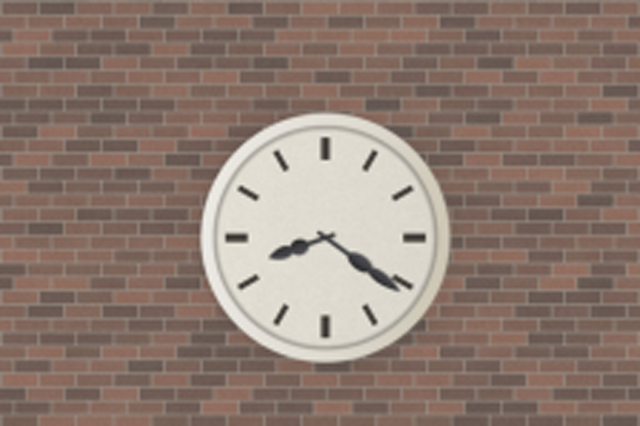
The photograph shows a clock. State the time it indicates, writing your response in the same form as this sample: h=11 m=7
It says h=8 m=21
